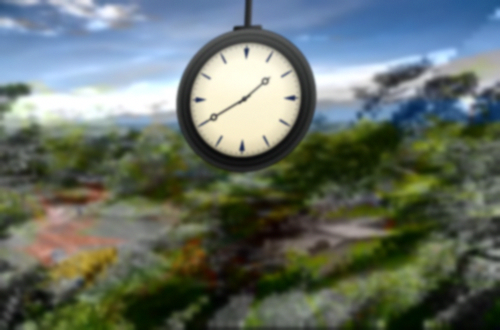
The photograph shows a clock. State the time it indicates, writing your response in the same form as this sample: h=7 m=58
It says h=1 m=40
